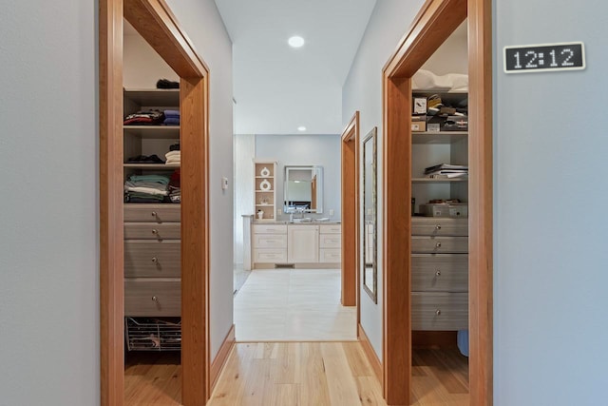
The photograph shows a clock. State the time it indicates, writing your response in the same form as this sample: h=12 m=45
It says h=12 m=12
